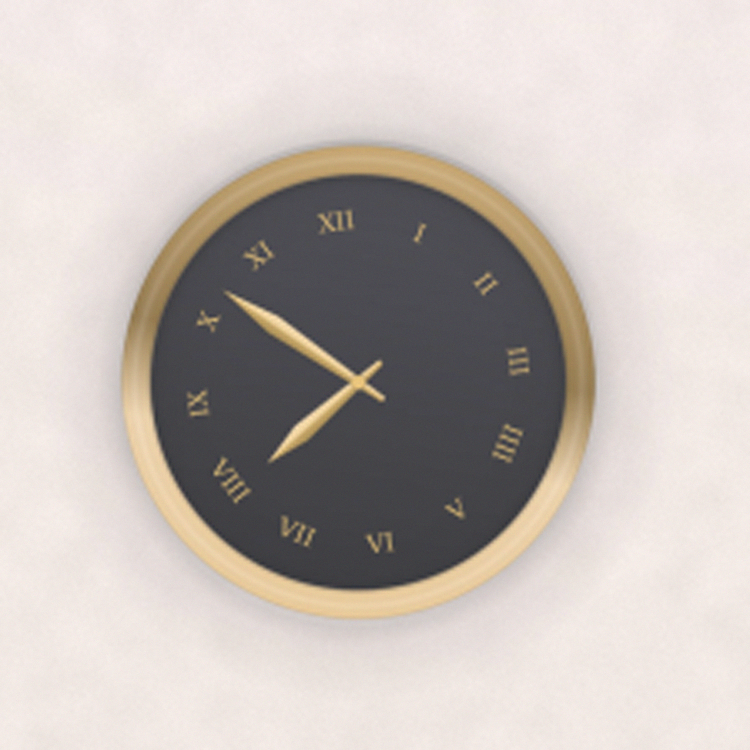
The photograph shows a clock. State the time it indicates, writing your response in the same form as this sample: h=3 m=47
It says h=7 m=52
